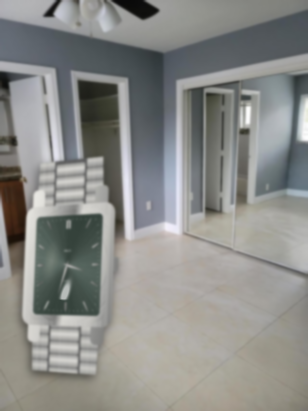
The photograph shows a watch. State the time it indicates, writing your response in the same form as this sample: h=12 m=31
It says h=3 m=33
